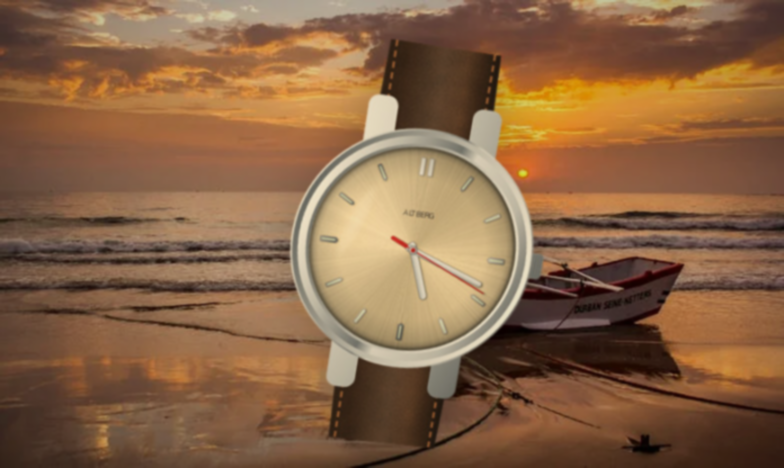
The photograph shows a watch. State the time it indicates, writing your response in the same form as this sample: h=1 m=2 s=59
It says h=5 m=18 s=19
